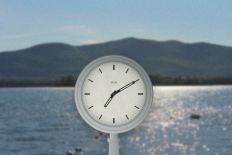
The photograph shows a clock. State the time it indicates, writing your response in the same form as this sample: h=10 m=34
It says h=7 m=10
